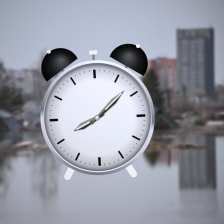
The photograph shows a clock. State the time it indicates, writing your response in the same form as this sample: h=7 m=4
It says h=8 m=8
